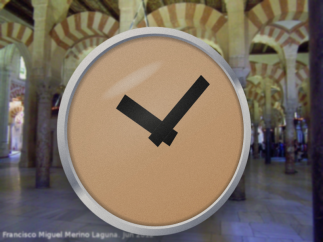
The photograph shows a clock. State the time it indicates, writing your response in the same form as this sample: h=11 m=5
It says h=10 m=7
